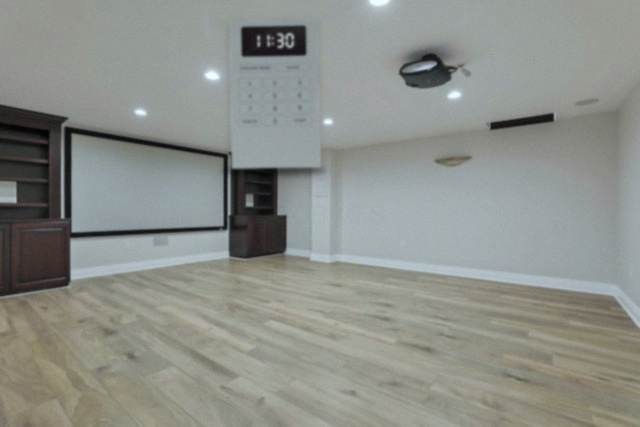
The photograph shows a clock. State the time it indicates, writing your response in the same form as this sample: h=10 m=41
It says h=11 m=30
